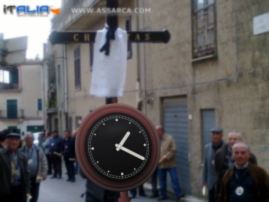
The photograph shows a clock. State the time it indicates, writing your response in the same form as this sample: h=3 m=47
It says h=1 m=20
